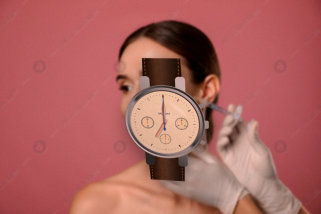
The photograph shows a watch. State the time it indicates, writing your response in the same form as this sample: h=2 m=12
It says h=7 m=0
